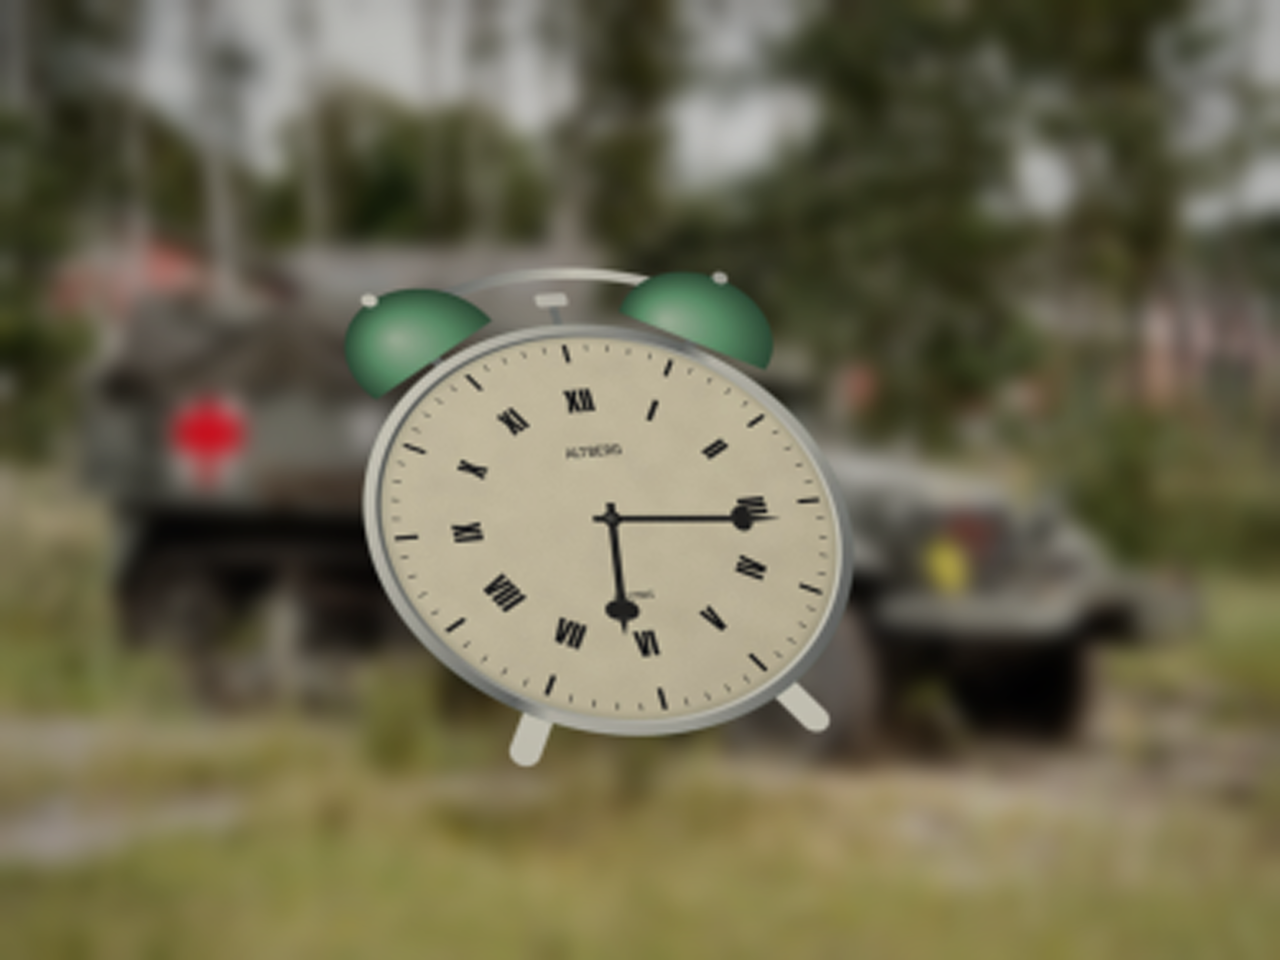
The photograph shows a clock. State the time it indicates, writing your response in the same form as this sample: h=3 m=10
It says h=6 m=16
